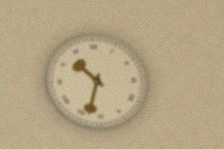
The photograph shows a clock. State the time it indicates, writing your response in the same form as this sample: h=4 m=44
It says h=10 m=33
